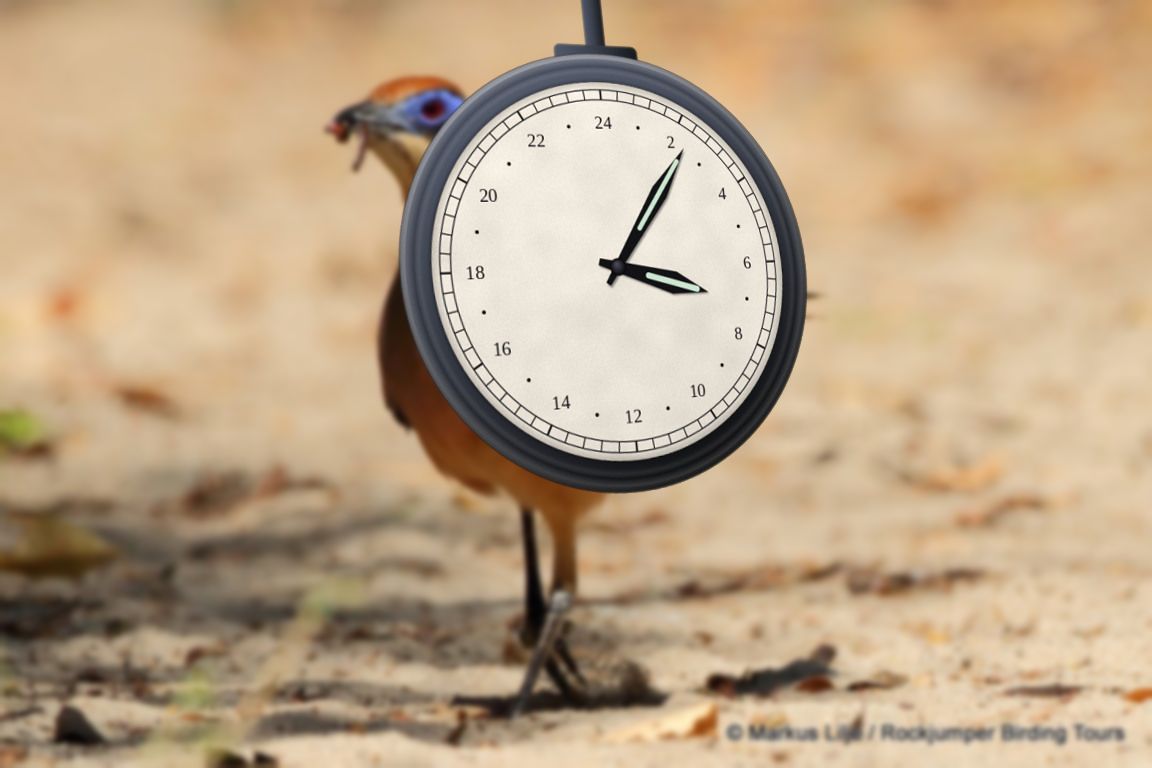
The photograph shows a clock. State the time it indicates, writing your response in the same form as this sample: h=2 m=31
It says h=7 m=6
